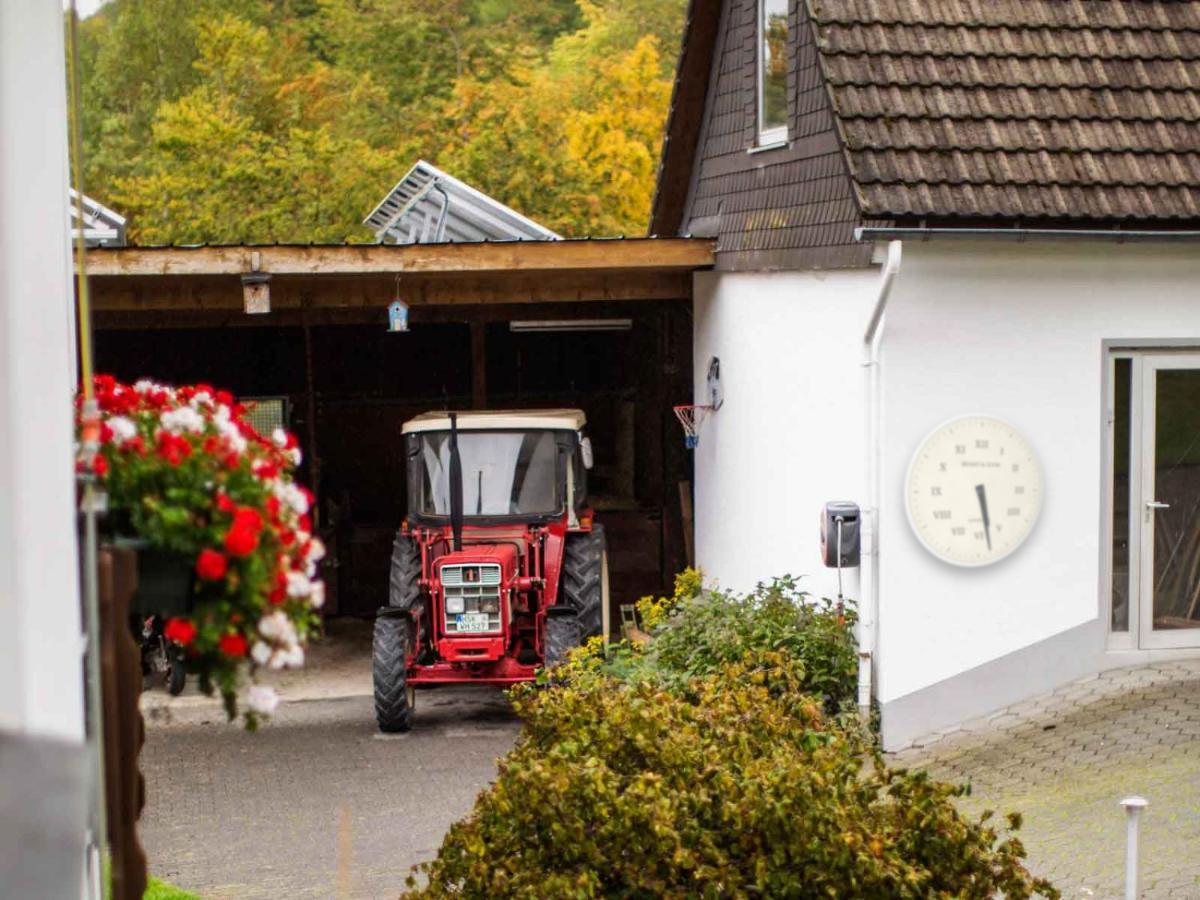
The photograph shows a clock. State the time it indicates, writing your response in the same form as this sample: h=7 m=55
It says h=5 m=28
